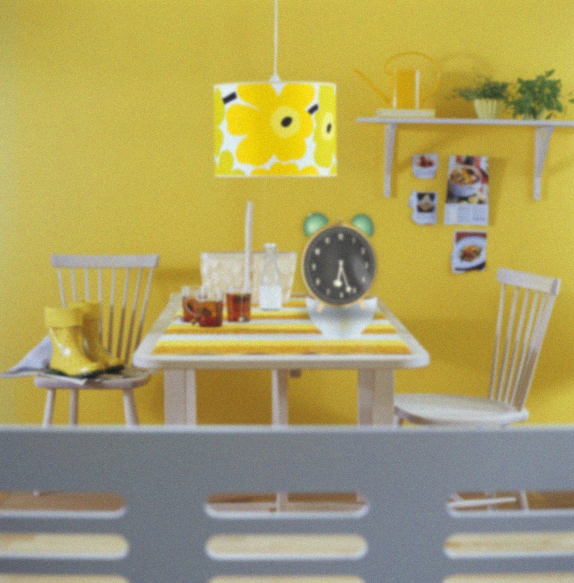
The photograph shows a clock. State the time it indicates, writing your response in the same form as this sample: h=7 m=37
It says h=6 m=27
